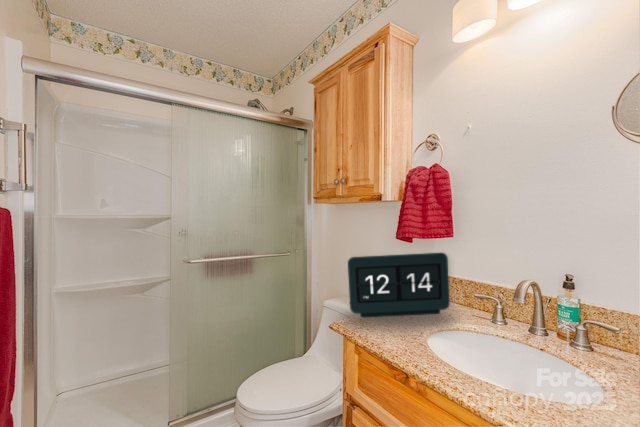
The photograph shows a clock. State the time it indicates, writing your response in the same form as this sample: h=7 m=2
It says h=12 m=14
